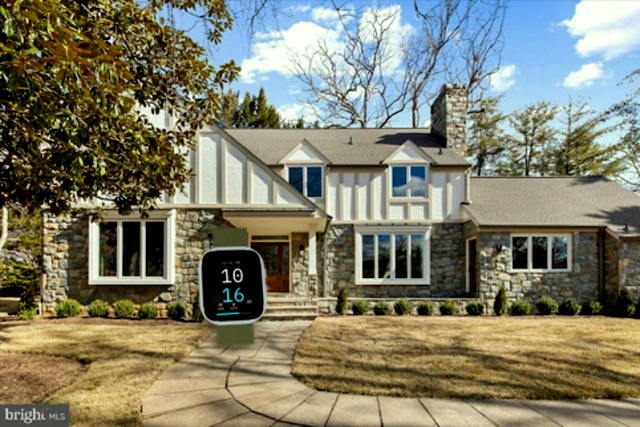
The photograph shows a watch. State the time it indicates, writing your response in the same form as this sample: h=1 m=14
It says h=10 m=16
